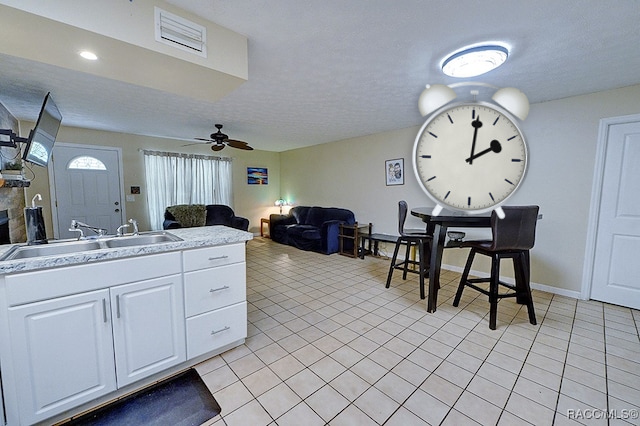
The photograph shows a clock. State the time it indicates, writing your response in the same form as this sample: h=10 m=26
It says h=2 m=1
